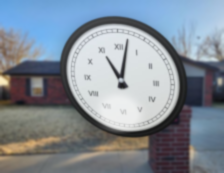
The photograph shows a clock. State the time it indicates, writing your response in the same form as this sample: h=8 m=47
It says h=11 m=2
